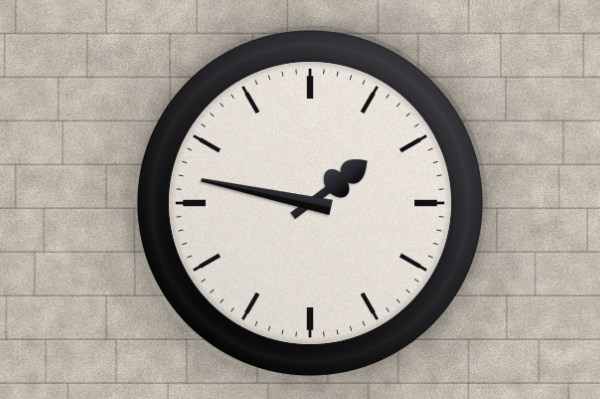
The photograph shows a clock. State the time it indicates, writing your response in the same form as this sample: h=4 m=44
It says h=1 m=47
